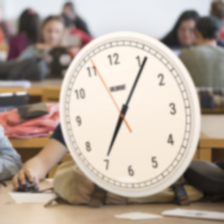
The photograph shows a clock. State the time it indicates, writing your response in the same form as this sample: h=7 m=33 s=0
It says h=7 m=5 s=56
